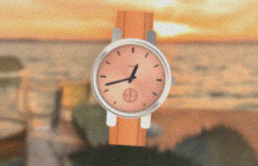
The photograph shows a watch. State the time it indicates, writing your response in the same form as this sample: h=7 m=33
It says h=12 m=42
